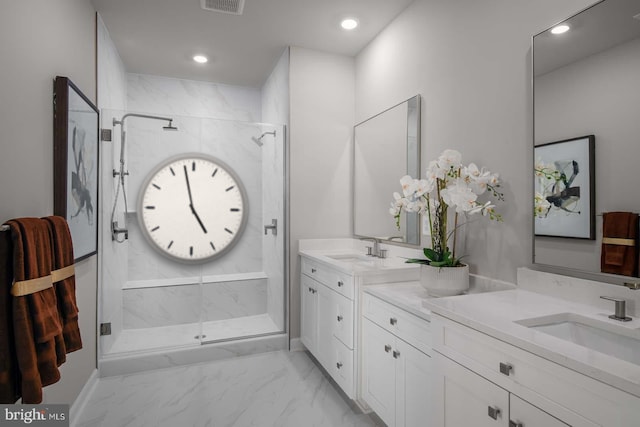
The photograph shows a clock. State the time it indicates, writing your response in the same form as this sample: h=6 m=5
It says h=4 m=58
